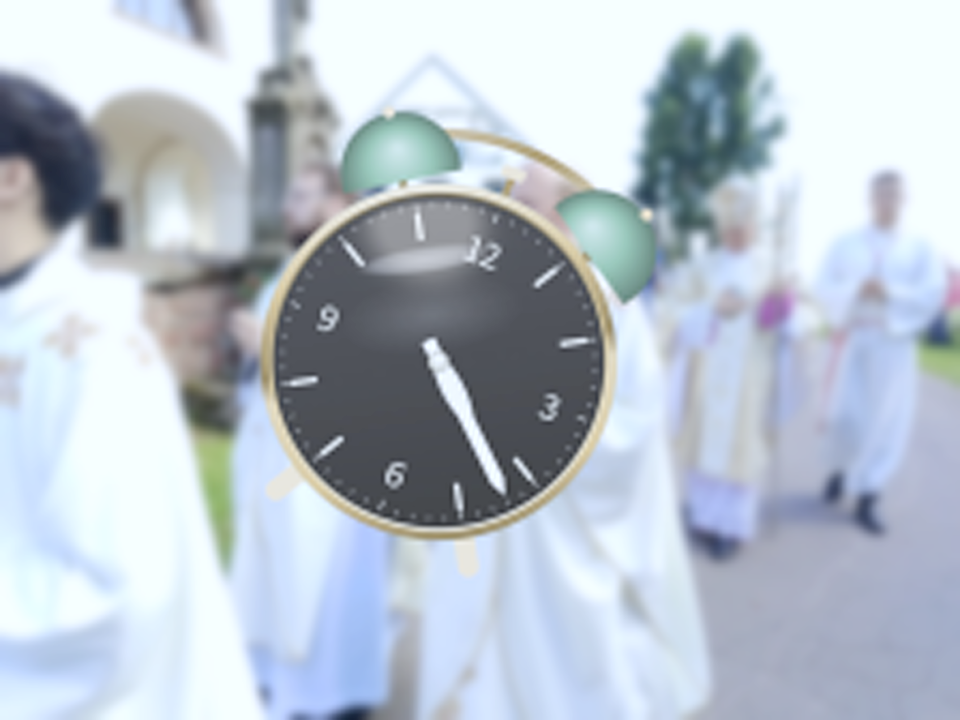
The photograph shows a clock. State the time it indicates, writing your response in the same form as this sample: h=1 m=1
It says h=4 m=22
